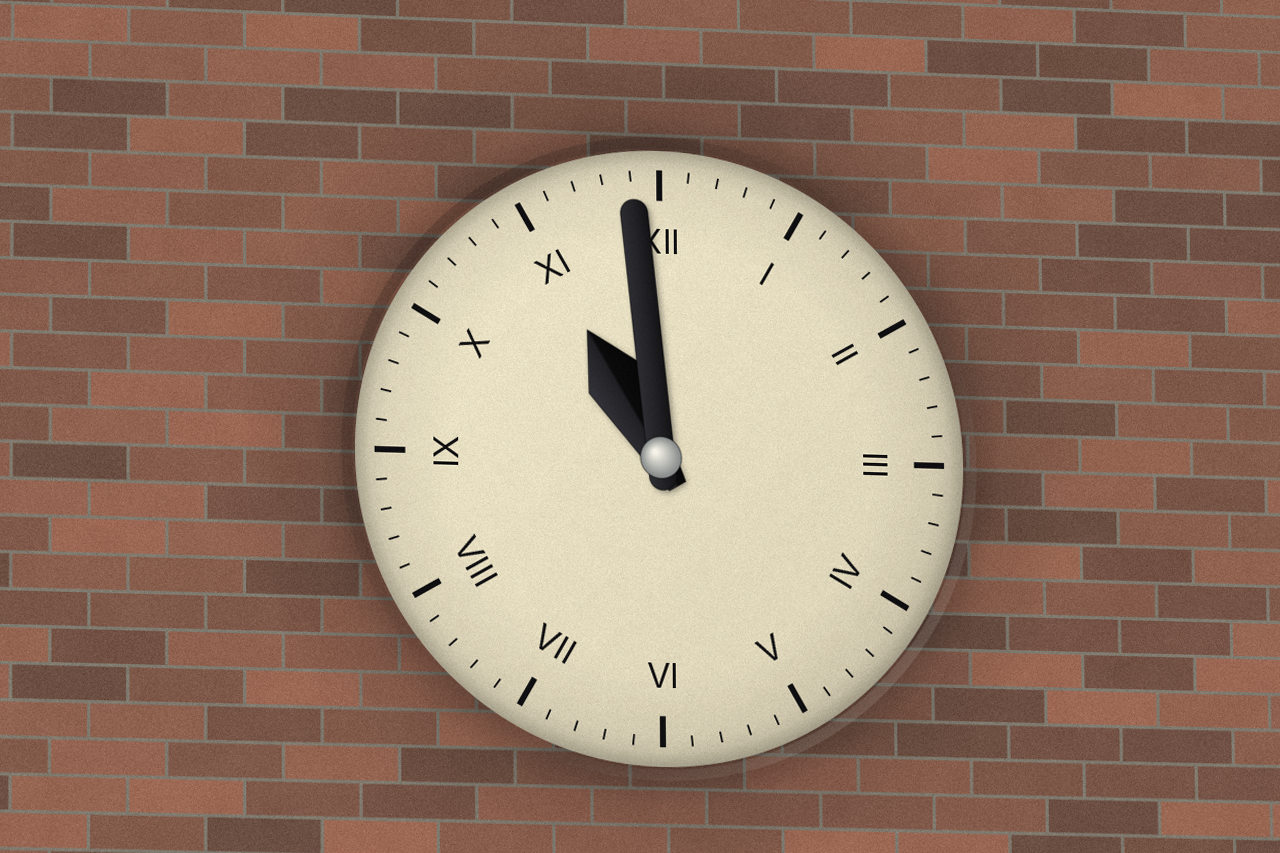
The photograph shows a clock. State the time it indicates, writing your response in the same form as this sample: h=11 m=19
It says h=10 m=59
